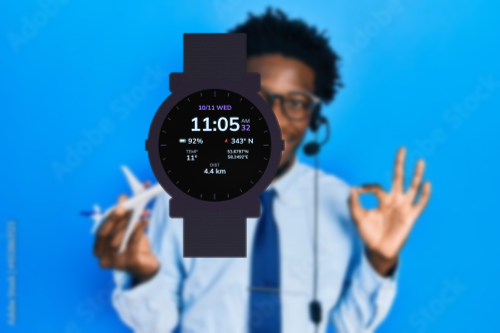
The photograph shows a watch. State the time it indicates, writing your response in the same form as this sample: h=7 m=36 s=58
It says h=11 m=5 s=32
